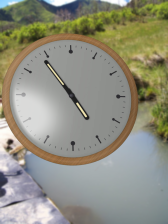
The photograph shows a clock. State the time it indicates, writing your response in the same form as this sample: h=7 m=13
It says h=4 m=54
